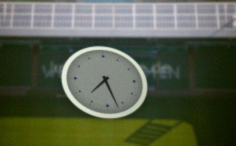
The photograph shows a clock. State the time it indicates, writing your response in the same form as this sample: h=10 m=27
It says h=7 m=27
